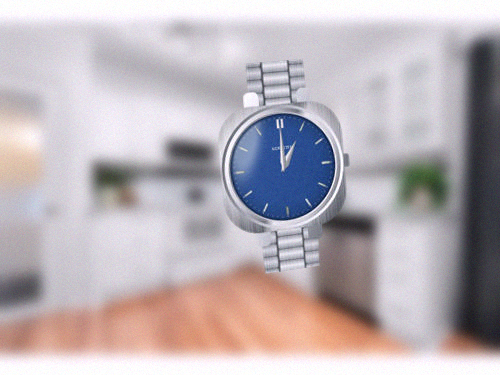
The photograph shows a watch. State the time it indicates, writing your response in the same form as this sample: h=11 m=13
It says h=1 m=0
